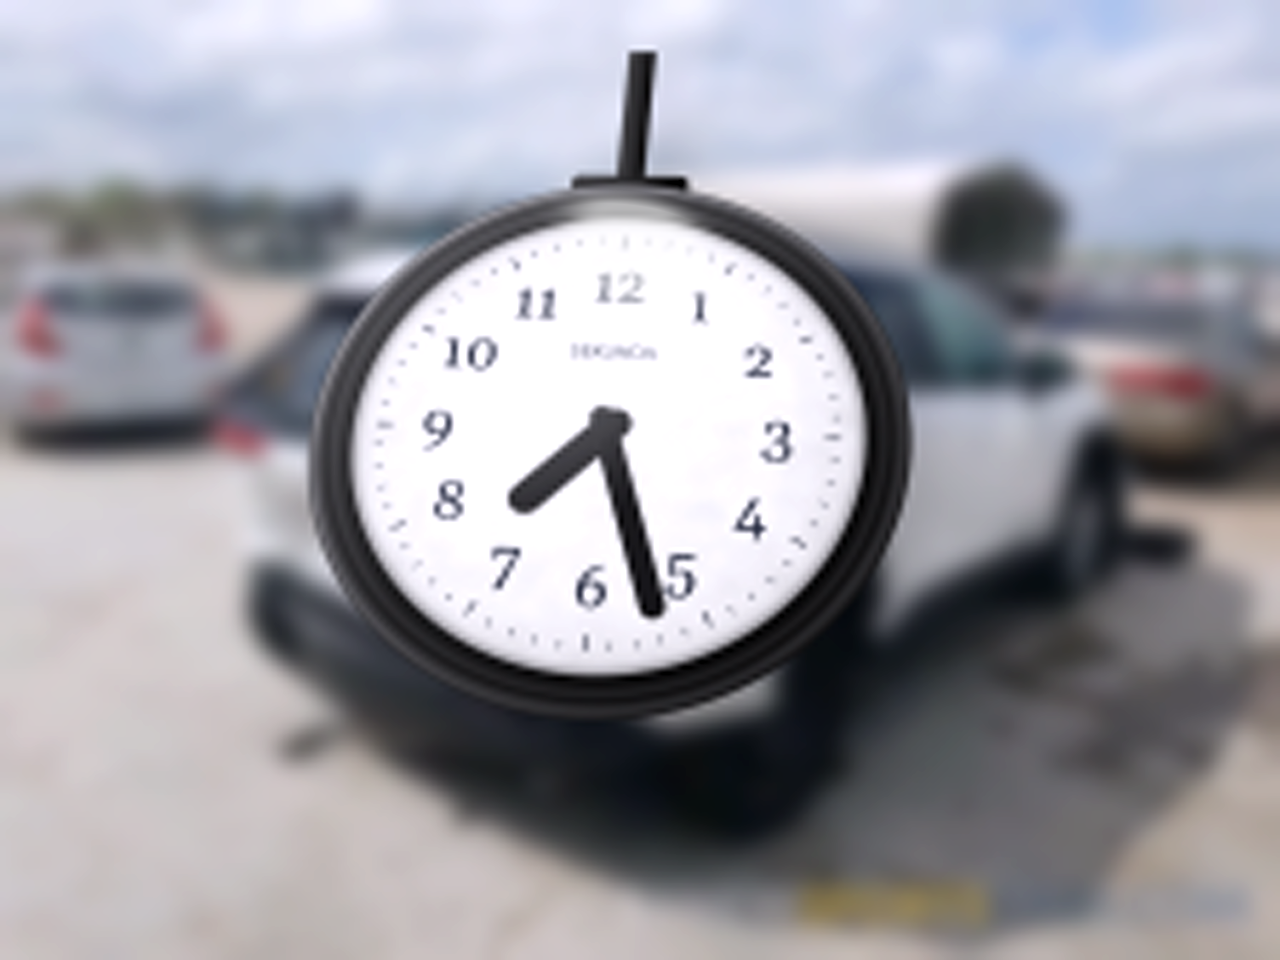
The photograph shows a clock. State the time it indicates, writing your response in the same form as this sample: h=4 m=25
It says h=7 m=27
